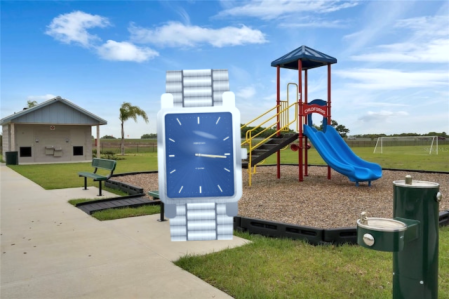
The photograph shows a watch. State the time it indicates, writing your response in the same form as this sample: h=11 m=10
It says h=3 m=16
